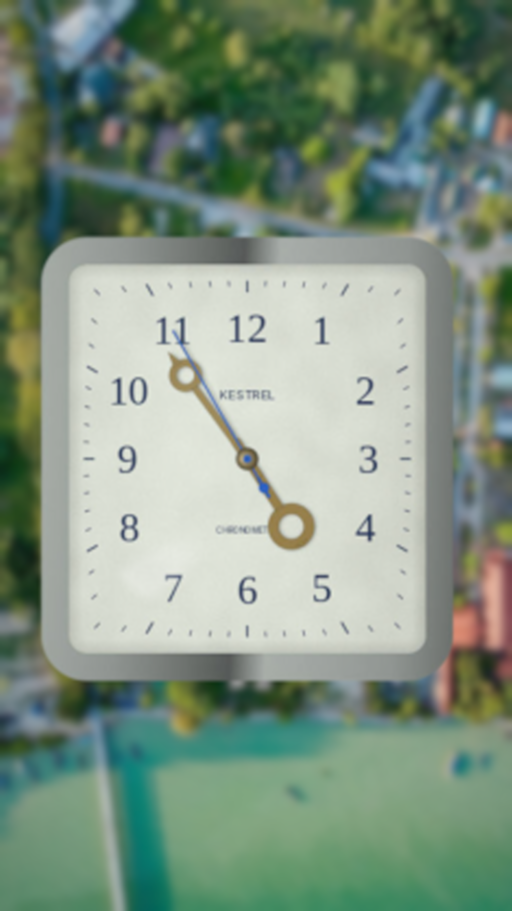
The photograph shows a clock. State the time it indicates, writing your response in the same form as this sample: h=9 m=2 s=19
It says h=4 m=53 s=55
